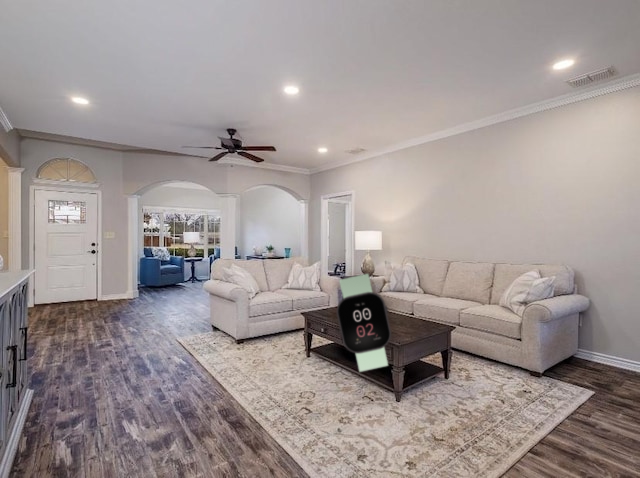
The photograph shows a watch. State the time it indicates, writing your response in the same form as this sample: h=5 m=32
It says h=0 m=2
